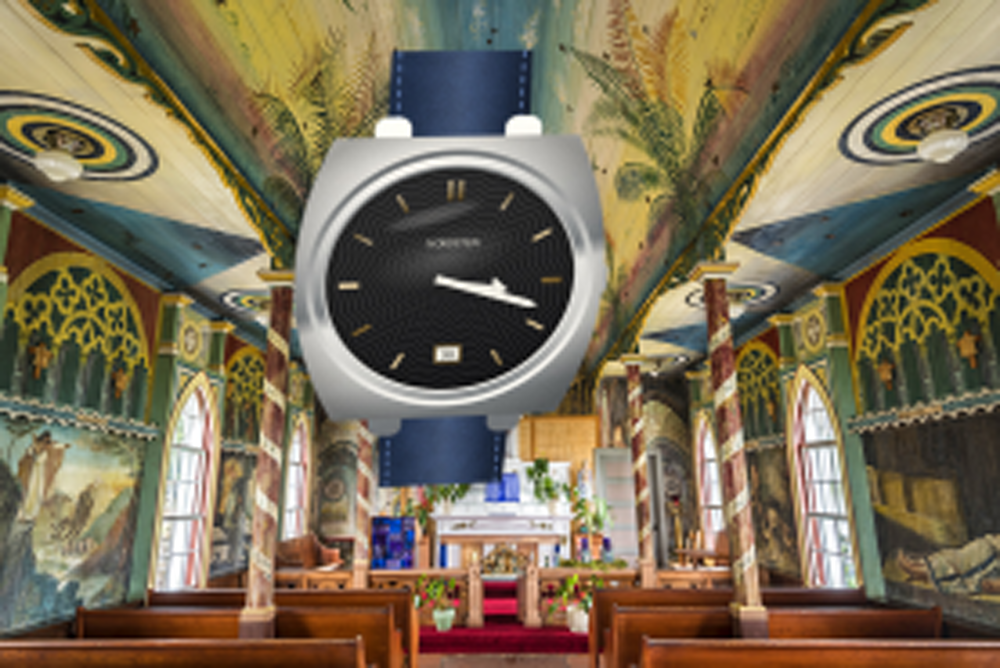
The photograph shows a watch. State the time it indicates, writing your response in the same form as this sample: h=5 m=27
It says h=3 m=18
